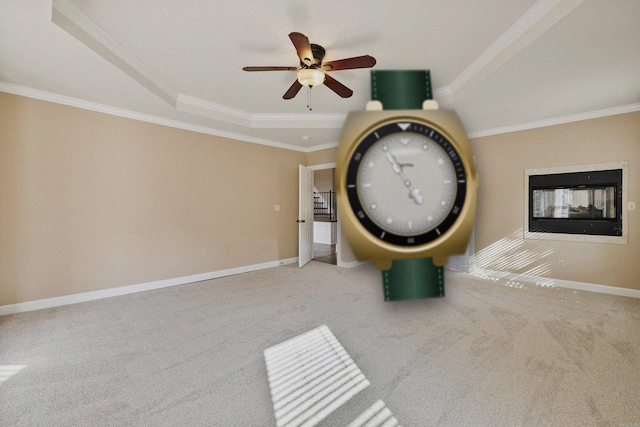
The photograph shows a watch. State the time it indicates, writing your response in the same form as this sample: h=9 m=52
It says h=4 m=55
